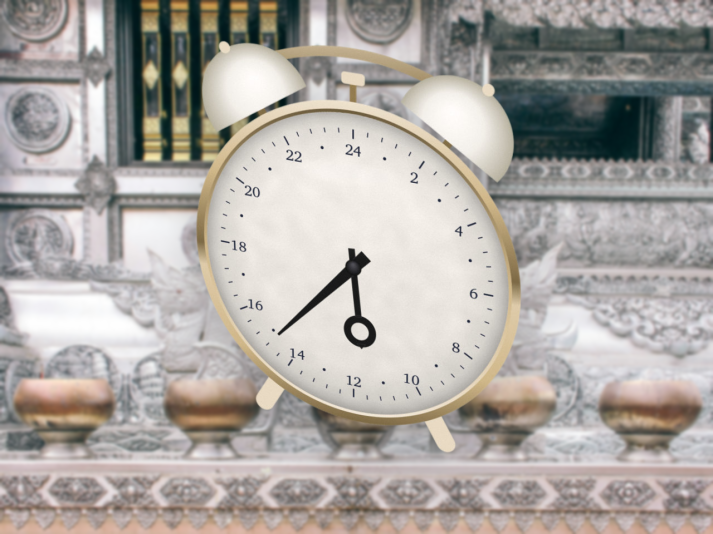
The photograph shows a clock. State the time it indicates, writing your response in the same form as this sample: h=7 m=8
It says h=11 m=37
